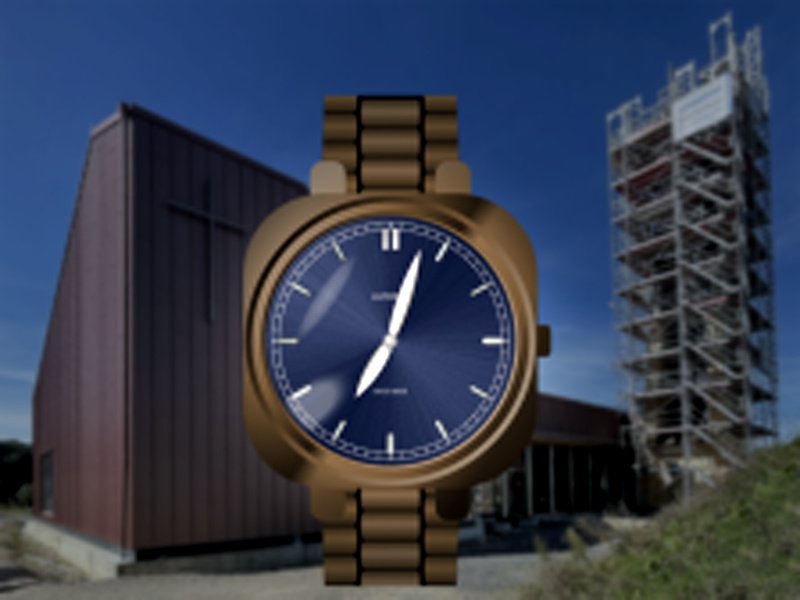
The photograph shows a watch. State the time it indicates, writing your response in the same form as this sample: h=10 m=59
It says h=7 m=3
